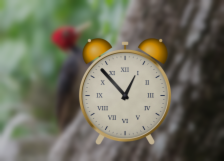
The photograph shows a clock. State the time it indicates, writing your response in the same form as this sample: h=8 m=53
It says h=12 m=53
